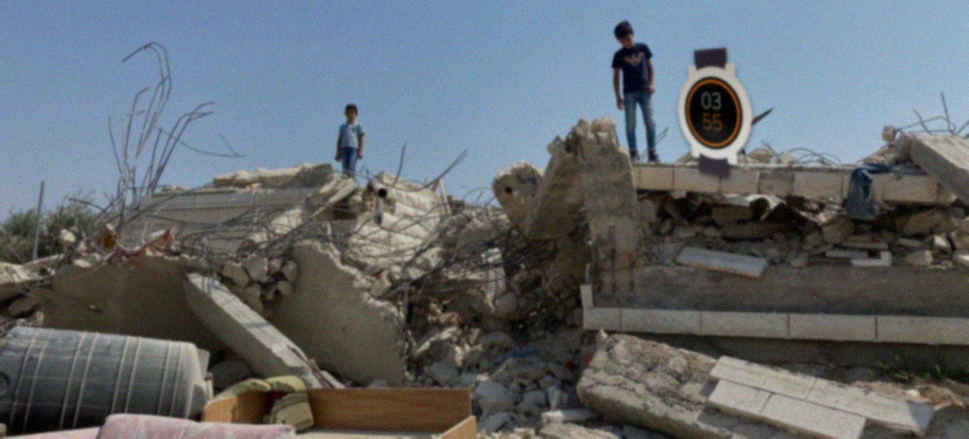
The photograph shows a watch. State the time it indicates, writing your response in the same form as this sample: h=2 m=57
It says h=3 m=55
